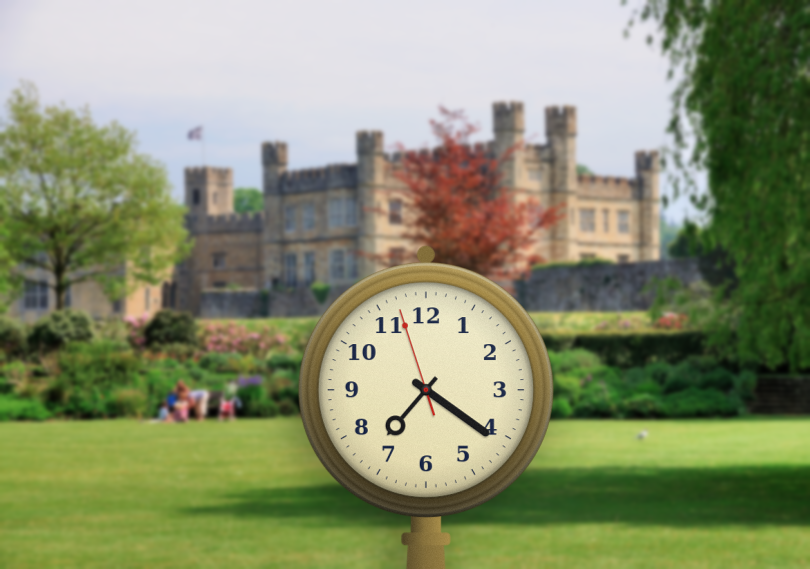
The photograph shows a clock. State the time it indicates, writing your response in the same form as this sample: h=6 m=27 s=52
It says h=7 m=20 s=57
